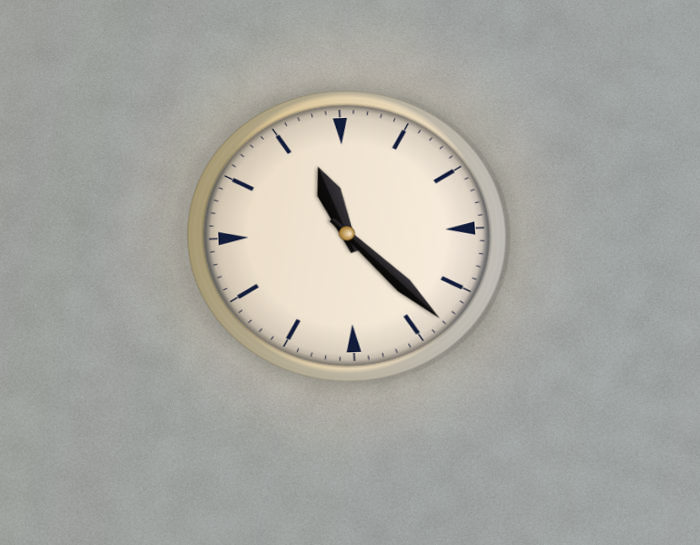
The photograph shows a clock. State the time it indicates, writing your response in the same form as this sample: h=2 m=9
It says h=11 m=23
